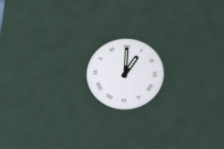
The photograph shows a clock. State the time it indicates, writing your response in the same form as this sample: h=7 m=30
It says h=1 m=0
